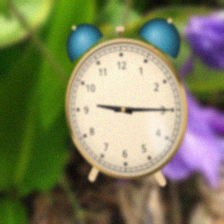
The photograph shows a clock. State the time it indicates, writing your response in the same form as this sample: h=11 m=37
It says h=9 m=15
